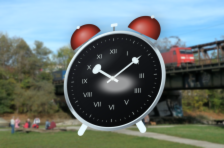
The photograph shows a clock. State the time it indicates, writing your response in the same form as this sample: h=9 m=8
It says h=10 m=9
